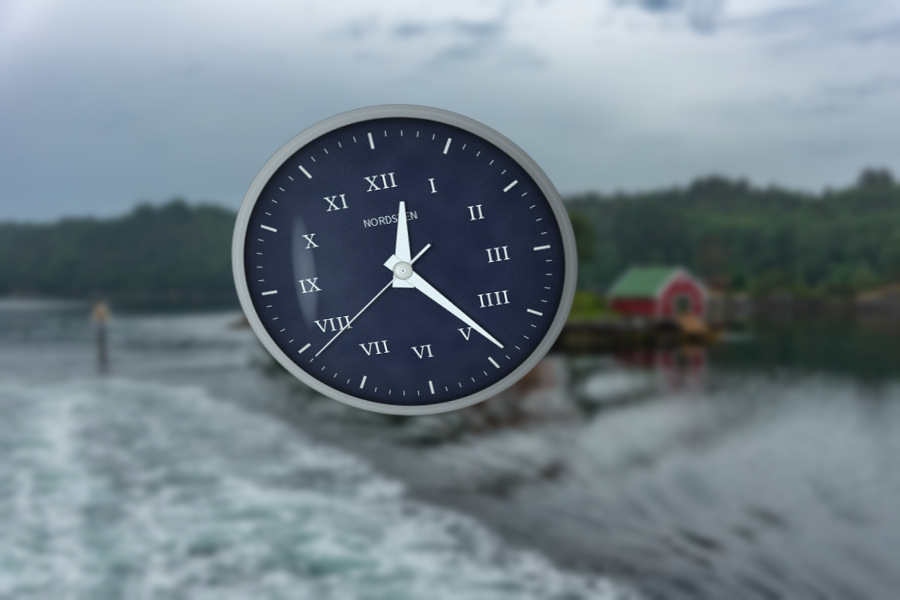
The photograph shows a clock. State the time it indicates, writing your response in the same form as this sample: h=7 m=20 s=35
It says h=12 m=23 s=39
